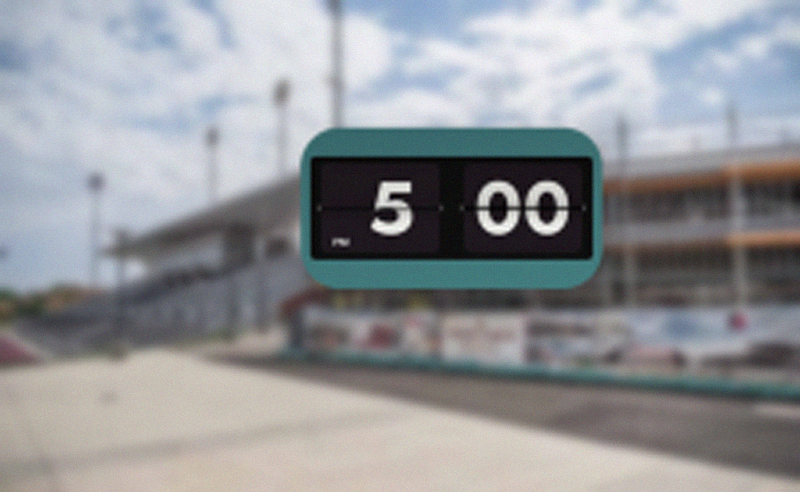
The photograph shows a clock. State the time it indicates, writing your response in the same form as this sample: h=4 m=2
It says h=5 m=0
